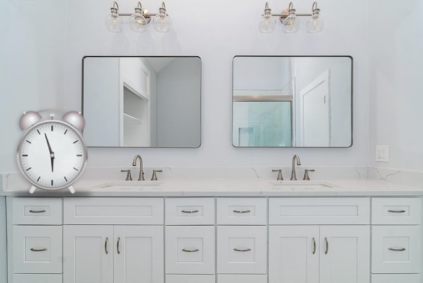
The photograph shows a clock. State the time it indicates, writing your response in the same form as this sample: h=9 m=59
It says h=5 m=57
